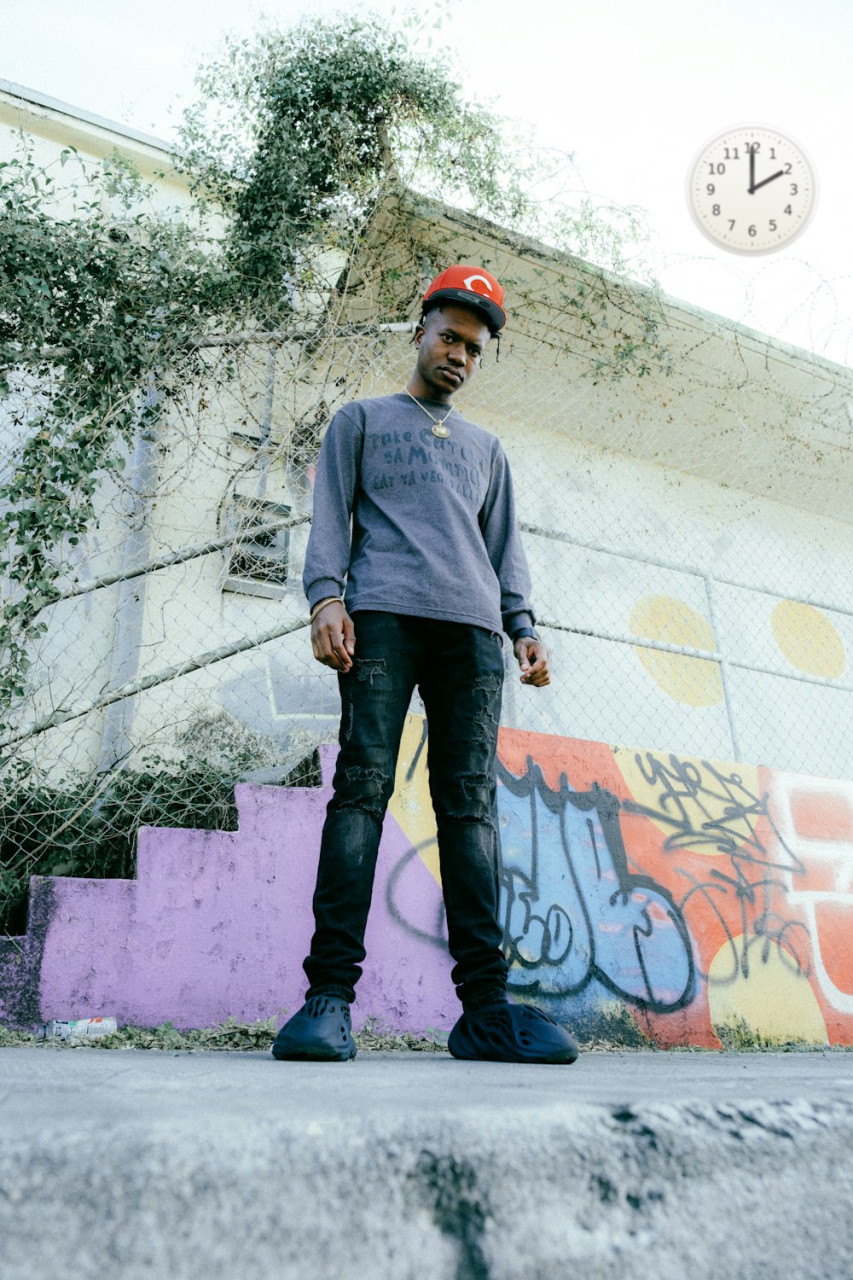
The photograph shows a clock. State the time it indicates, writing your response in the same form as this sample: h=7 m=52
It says h=2 m=0
